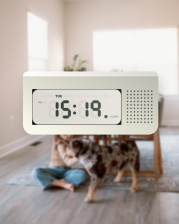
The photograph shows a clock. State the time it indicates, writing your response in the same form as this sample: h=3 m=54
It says h=15 m=19
